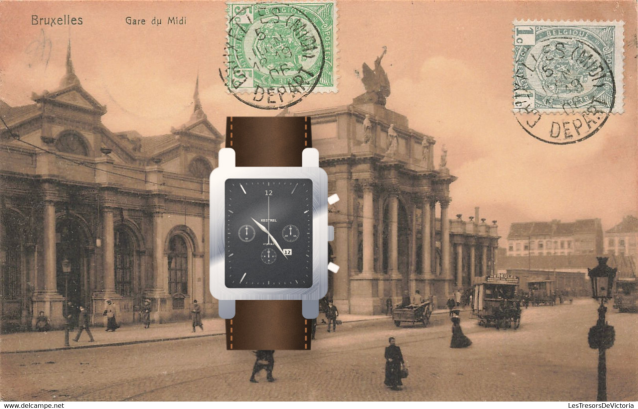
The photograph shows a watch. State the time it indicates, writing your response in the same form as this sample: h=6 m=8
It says h=10 m=24
